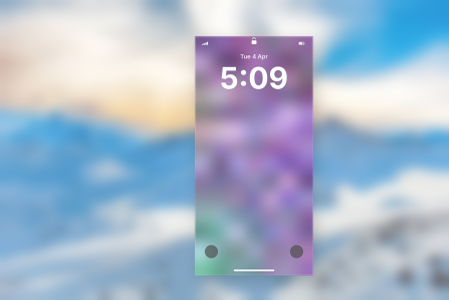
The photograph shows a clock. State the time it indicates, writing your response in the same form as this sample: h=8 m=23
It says h=5 m=9
